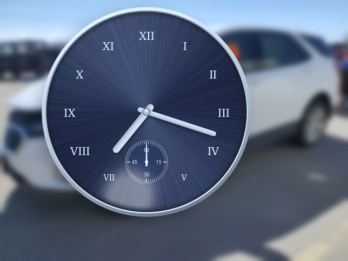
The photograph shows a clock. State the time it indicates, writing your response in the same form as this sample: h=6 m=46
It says h=7 m=18
